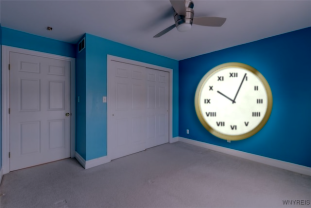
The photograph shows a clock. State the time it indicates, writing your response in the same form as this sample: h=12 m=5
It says h=10 m=4
